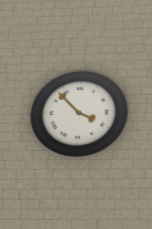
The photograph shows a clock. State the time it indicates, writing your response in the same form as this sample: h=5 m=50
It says h=3 m=53
